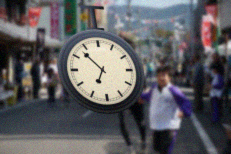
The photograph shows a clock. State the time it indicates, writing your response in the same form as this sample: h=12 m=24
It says h=6 m=53
